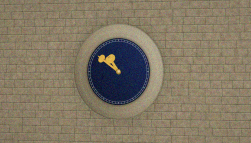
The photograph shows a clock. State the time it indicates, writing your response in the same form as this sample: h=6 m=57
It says h=10 m=51
